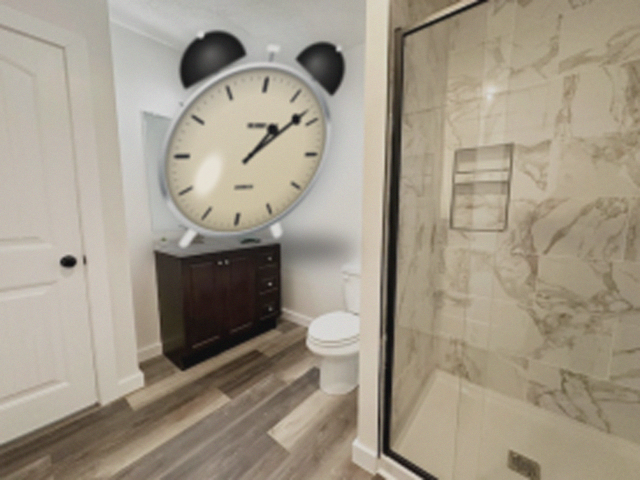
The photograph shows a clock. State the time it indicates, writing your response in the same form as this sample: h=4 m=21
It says h=1 m=8
